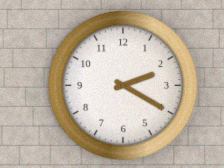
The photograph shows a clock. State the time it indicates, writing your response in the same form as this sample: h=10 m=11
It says h=2 m=20
